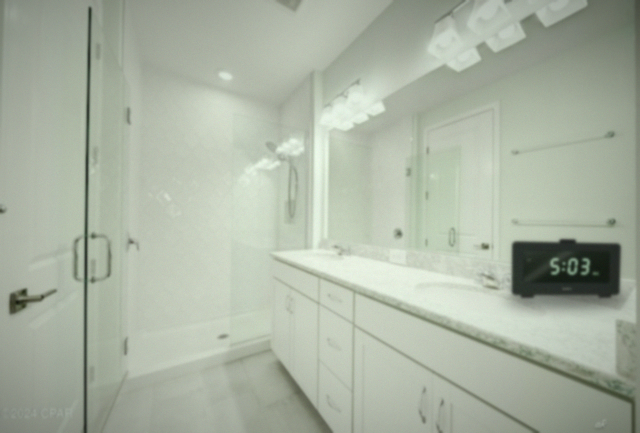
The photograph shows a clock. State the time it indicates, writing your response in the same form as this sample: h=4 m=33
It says h=5 m=3
